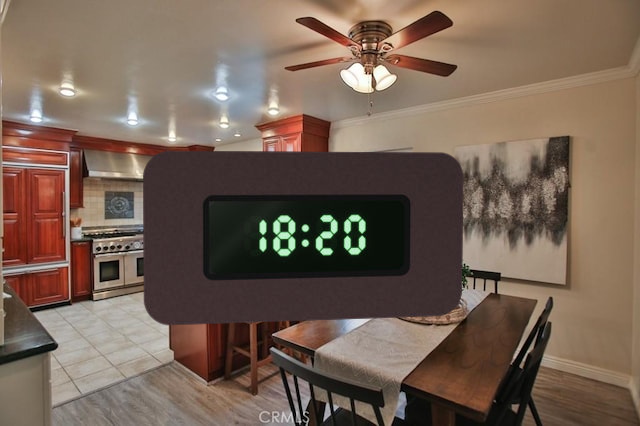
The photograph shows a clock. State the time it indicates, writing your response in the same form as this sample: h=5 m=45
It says h=18 m=20
